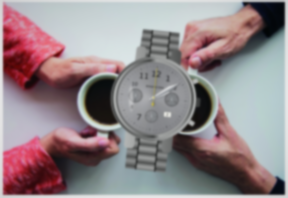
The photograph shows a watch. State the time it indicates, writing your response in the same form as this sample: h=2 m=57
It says h=2 m=9
